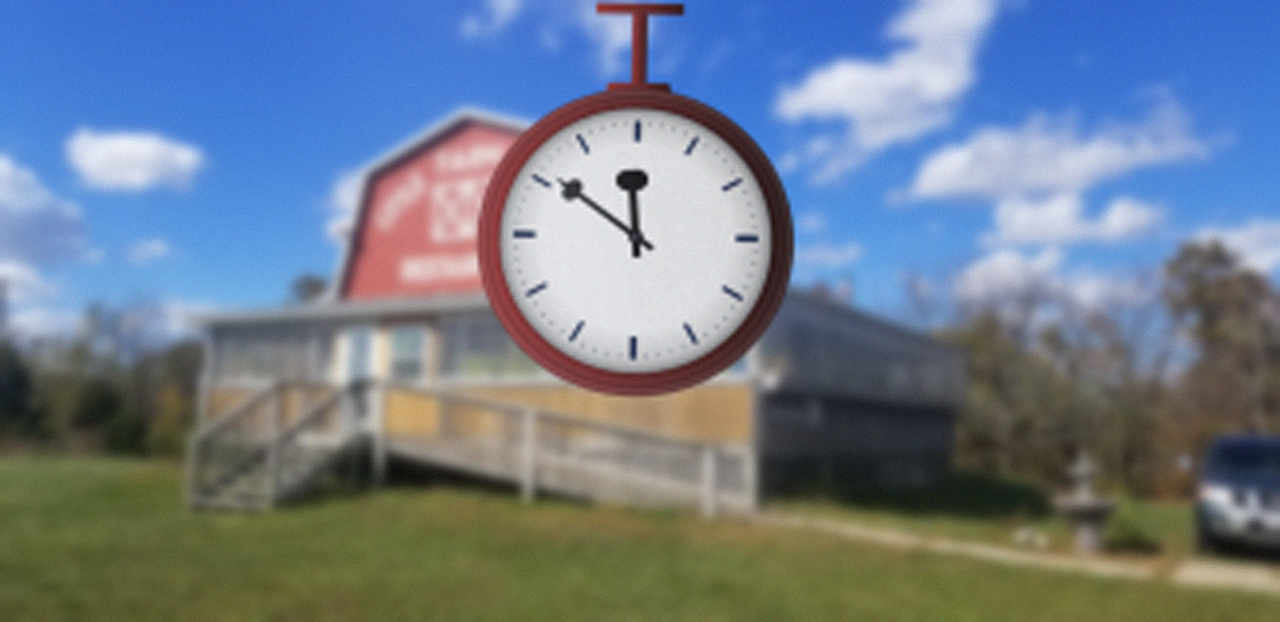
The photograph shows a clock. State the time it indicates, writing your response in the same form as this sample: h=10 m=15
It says h=11 m=51
